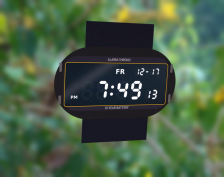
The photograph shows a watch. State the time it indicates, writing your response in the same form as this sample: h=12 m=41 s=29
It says h=7 m=49 s=13
